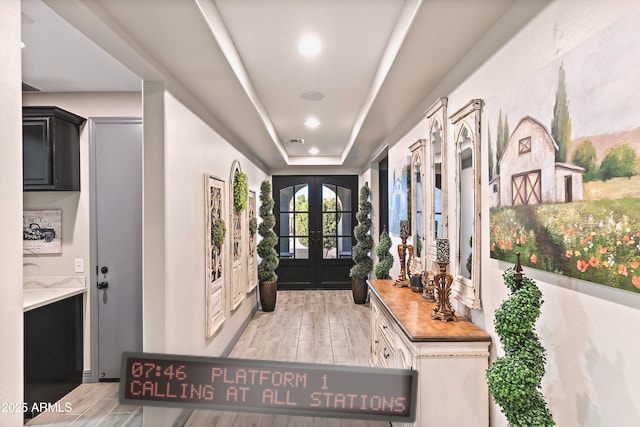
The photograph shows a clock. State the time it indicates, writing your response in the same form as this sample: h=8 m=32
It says h=7 m=46
